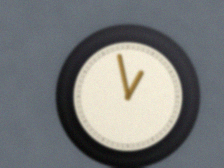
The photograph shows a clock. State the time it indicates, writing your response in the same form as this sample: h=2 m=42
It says h=12 m=58
